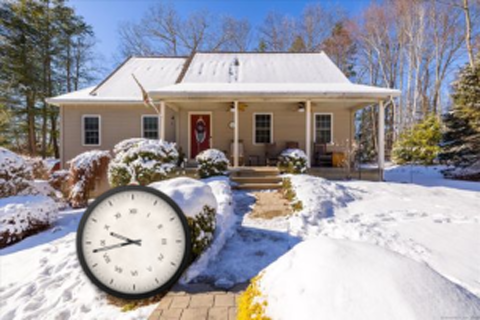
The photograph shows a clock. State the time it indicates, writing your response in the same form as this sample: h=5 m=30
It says h=9 m=43
